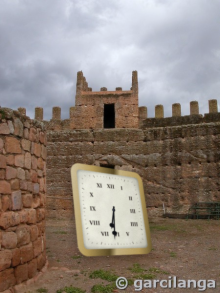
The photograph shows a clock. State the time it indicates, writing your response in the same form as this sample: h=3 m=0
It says h=6 m=31
